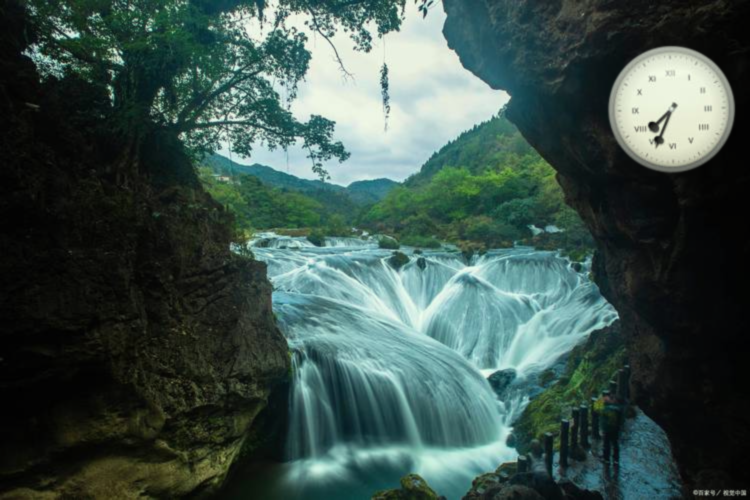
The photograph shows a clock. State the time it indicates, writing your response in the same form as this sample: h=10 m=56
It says h=7 m=34
